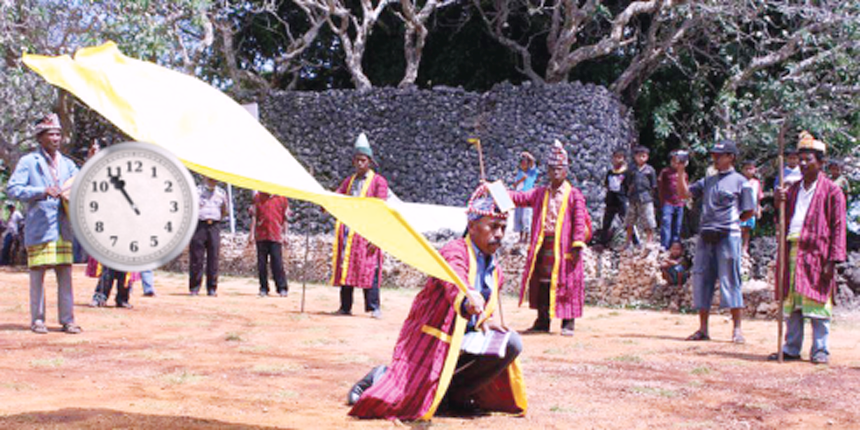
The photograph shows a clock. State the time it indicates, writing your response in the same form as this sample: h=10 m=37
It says h=10 m=54
